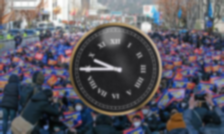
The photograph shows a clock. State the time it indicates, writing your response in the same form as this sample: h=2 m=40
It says h=9 m=45
